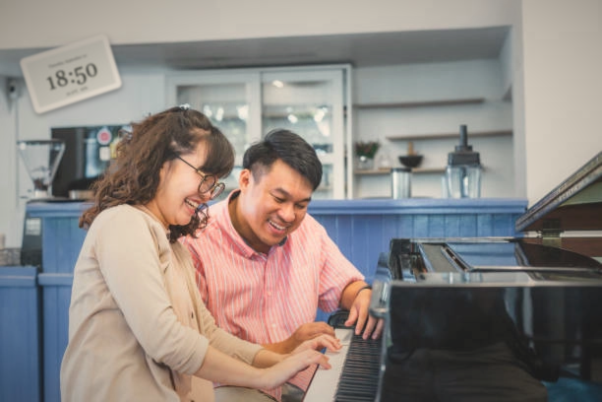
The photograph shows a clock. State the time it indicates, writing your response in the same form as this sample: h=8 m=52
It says h=18 m=50
